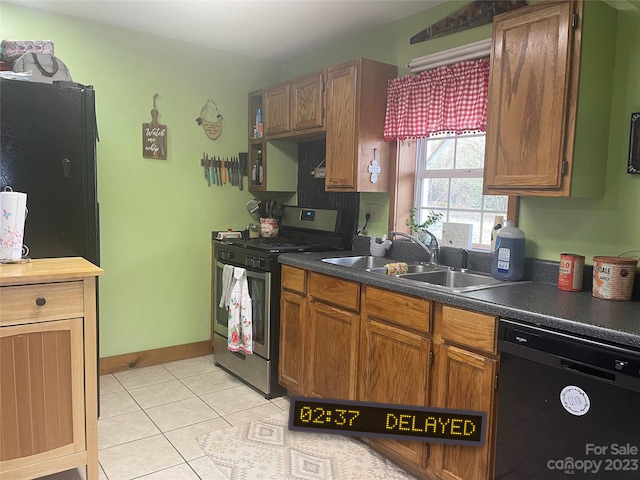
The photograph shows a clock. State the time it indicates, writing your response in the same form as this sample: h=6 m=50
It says h=2 m=37
